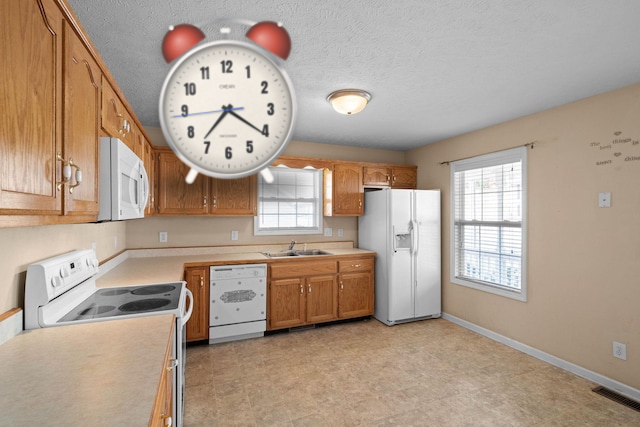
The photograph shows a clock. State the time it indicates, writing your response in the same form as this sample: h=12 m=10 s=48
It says h=7 m=20 s=44
